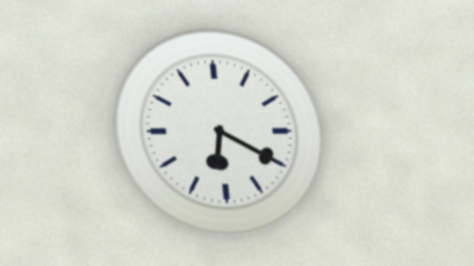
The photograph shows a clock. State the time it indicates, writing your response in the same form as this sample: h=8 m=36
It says h=6 m=20
